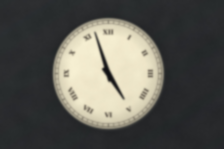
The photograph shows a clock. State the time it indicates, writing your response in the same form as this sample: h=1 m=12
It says h=4 m=57
